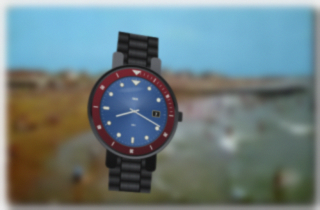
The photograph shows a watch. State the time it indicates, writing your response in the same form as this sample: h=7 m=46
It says h=8 m=19
